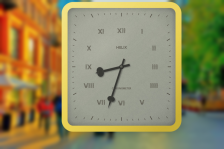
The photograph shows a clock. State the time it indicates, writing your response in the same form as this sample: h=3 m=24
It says h=8 m=33
